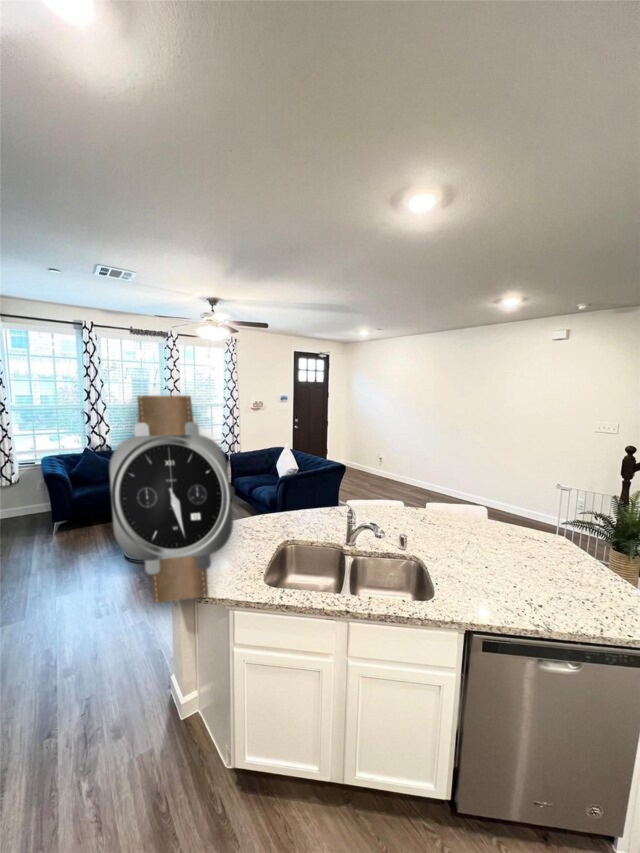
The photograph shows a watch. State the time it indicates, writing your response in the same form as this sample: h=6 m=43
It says h=5 m=28
